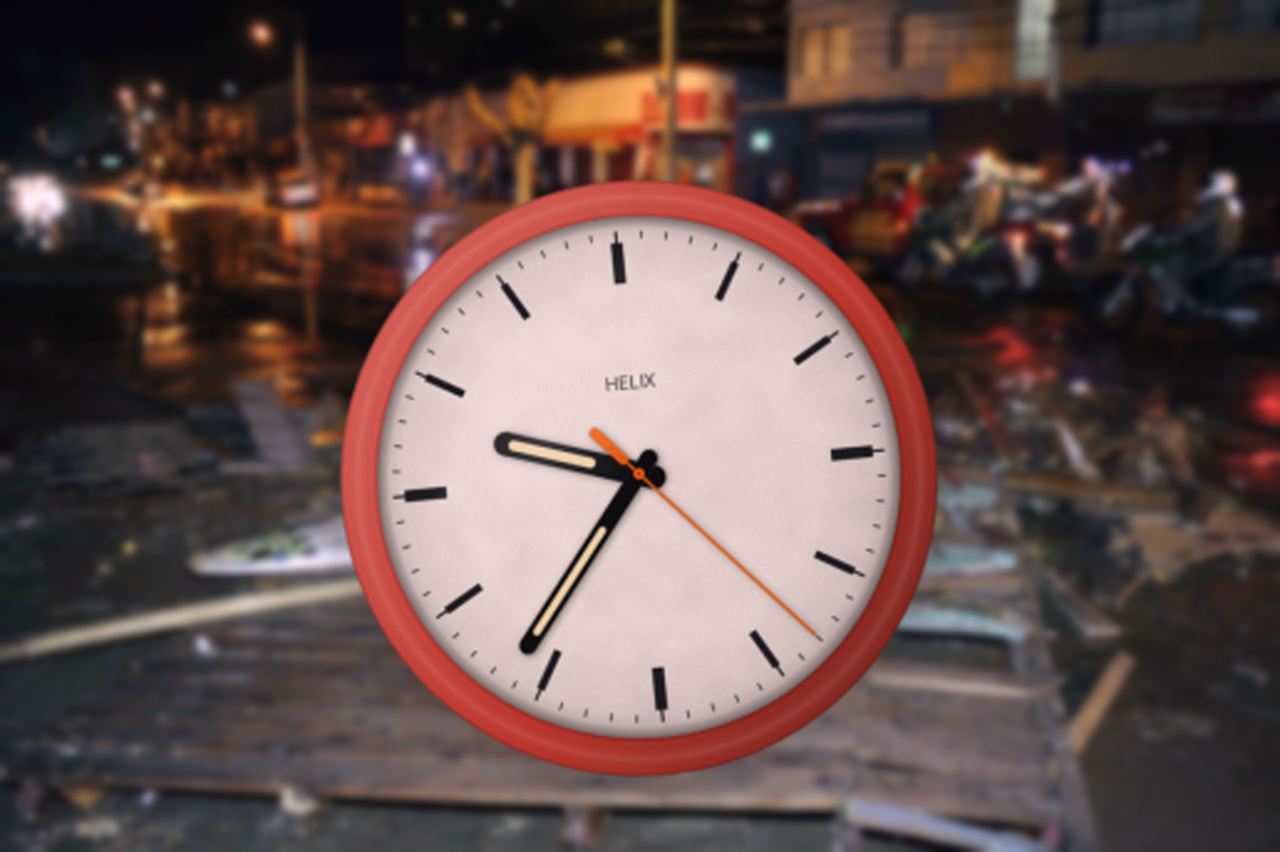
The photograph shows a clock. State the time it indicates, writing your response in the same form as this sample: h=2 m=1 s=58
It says h=9 m=36 s=23
